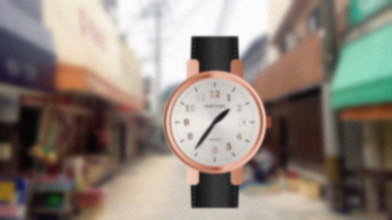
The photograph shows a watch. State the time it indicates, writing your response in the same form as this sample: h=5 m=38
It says h=1 m=36
